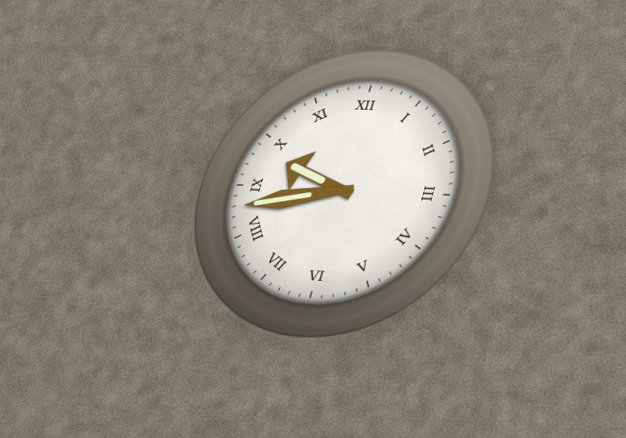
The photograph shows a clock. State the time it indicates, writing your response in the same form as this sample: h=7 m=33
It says h=9 m=43
